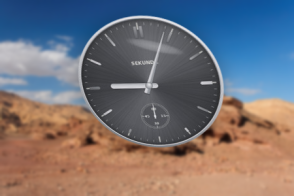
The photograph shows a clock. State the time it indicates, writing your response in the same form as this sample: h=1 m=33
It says h=9 m=4
